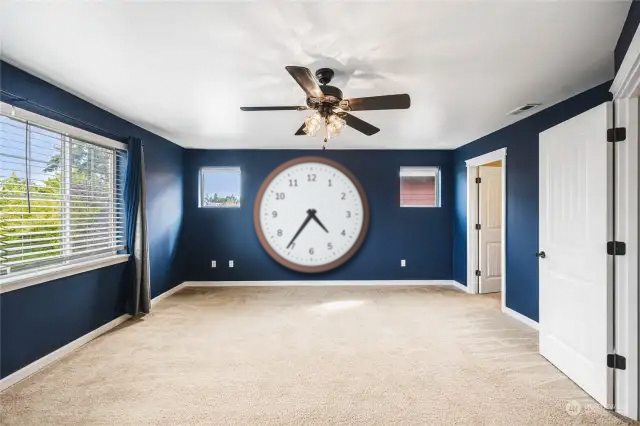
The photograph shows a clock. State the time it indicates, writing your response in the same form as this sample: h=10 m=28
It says h=4 m=36
